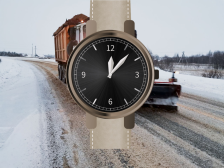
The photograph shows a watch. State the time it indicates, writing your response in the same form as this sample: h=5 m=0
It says h=12 m=7
